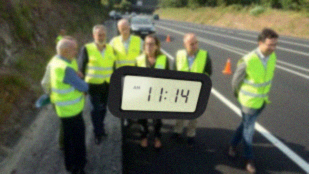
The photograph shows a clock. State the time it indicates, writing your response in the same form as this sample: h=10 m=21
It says h=11 m=14
